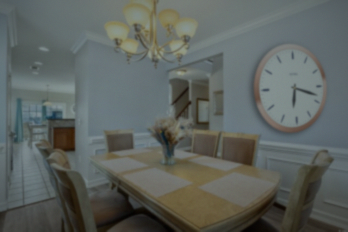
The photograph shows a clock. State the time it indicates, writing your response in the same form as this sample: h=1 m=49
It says h=6 m=18
